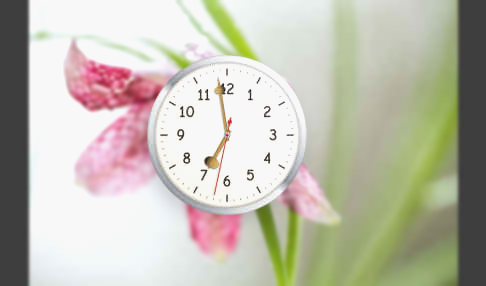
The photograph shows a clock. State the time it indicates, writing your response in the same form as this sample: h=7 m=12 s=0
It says h=6 m=58 s=32
